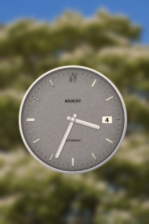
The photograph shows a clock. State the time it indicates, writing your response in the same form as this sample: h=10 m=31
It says h=3 m=34
